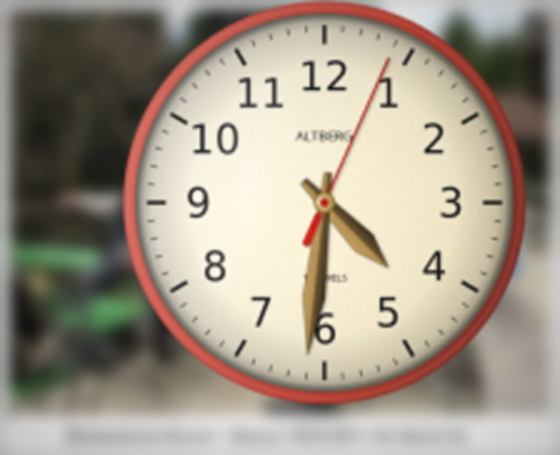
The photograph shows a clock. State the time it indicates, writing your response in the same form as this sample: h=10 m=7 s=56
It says h=4 m=31 s=4
